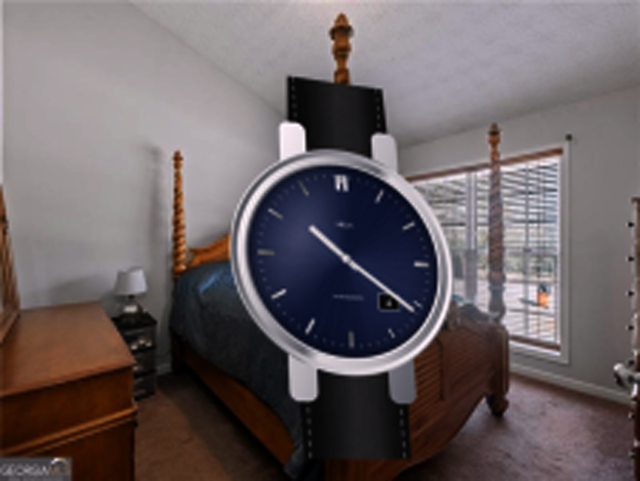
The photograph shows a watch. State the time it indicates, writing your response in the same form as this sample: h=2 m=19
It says h=10 m=21
